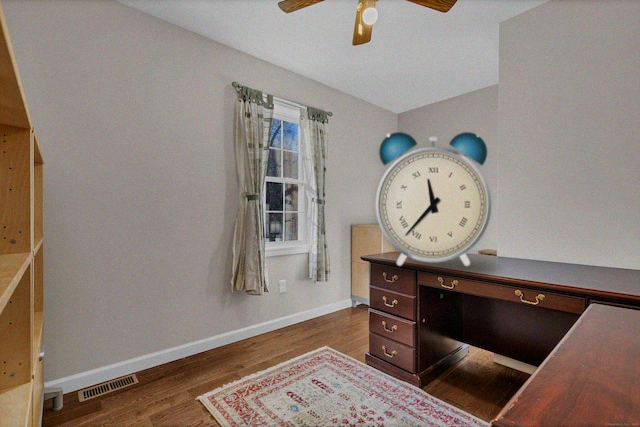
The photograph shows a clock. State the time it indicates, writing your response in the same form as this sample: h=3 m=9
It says h=11 m=37
